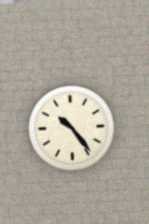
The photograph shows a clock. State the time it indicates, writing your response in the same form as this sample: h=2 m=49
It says h=10 m=24
